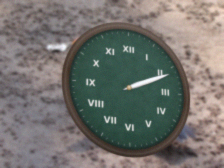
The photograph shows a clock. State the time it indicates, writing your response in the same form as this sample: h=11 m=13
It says h=2 m=11
